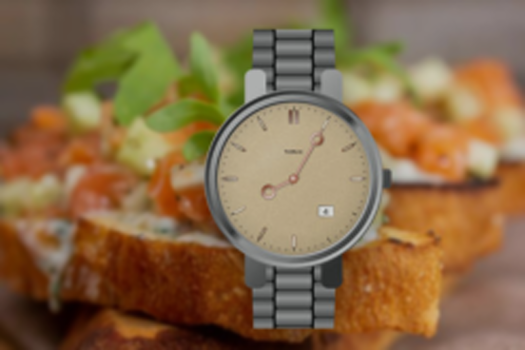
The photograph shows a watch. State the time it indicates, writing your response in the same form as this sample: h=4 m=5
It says h=8 m=5
